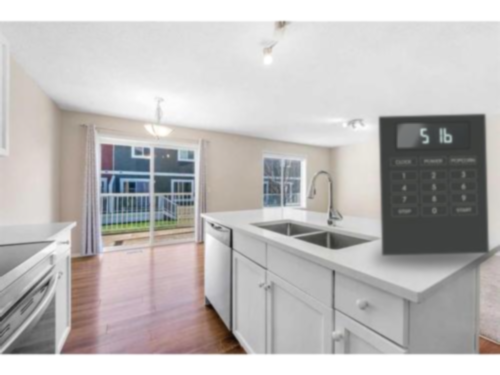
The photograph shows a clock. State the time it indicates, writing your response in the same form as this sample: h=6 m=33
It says h=5 m=16
